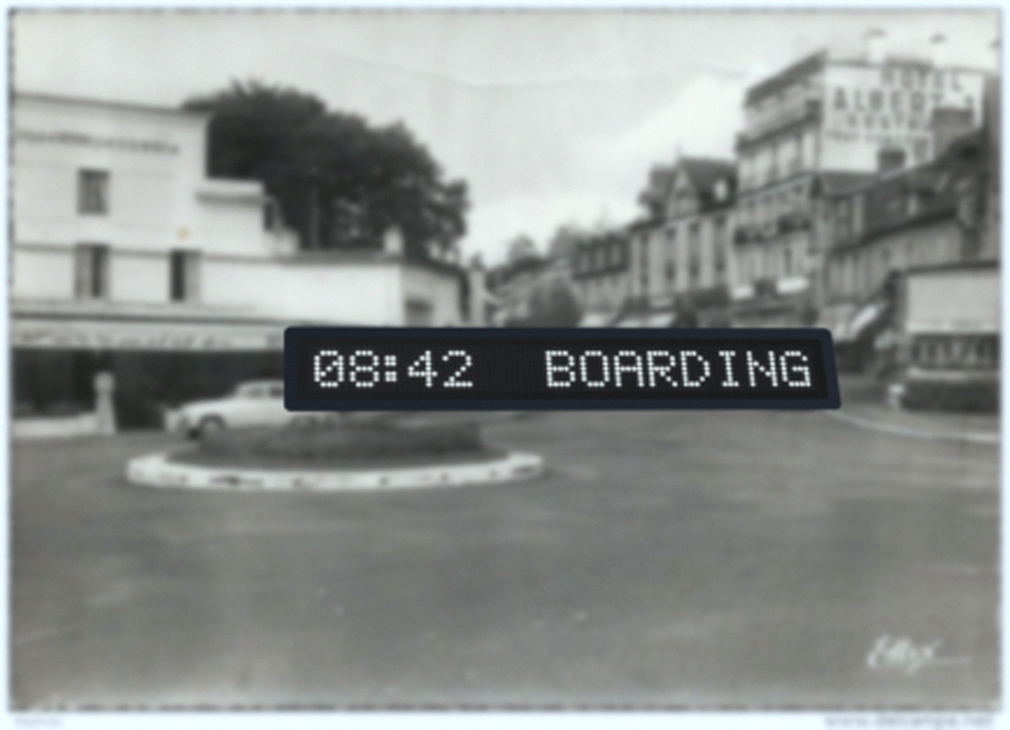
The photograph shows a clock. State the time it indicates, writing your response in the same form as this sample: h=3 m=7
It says h=8 m=42
